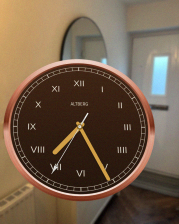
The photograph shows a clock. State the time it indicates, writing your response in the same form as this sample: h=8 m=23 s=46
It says h=7 m=25 s=35
